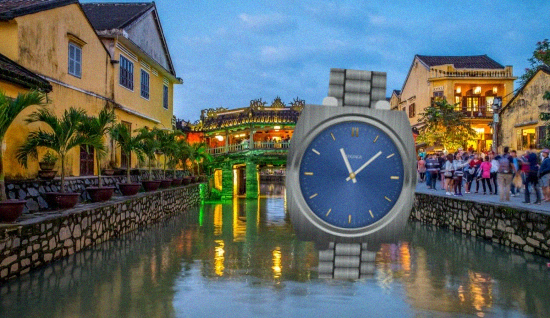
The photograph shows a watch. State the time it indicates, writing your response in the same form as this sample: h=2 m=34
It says h=11 m=8
